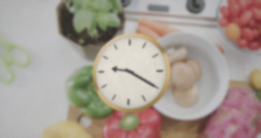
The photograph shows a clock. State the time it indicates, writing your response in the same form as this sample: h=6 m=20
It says h=9 m=20
